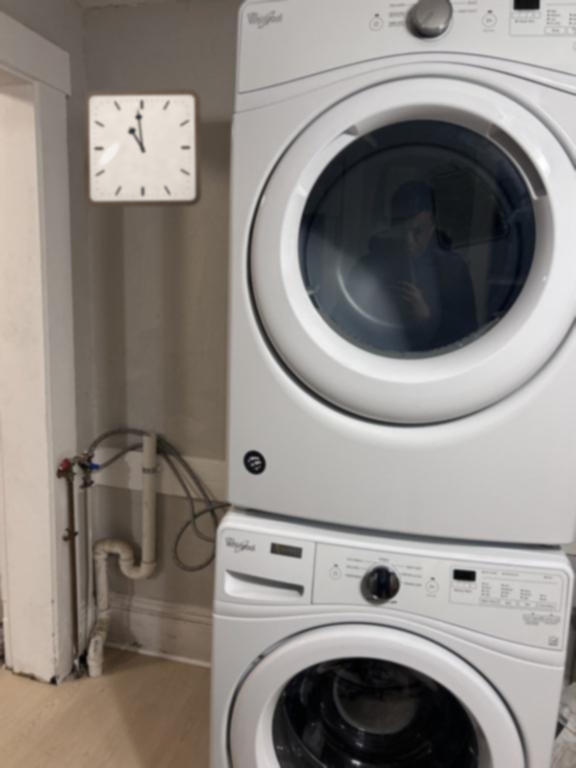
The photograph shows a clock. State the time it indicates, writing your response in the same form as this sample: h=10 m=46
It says h=10 m=59
